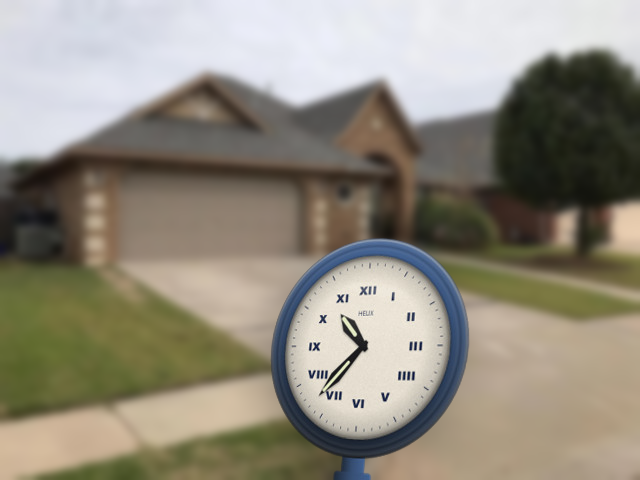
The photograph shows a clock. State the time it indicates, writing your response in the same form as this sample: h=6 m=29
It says h=10 m=37
